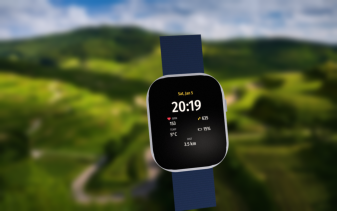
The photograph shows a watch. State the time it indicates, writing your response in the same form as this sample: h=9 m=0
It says h=20 m=19
